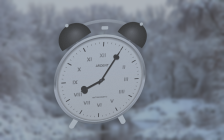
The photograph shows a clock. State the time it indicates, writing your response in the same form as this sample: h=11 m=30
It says h=8 m=5
